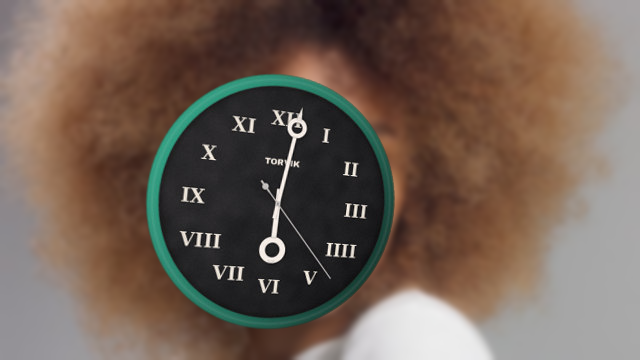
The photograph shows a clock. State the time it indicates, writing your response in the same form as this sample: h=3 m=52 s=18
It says h=6 m=1 s=23
